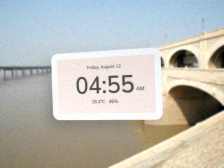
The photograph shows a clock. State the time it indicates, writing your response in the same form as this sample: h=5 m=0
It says h=4 m=55
